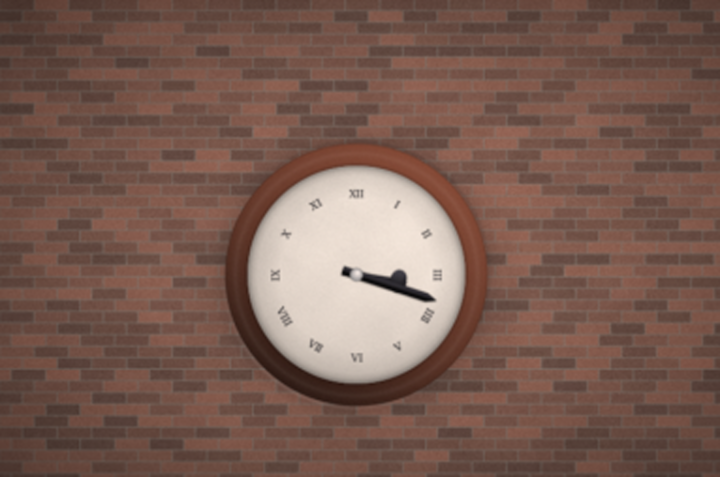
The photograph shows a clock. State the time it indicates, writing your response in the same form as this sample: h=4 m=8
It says h=3 m=18
